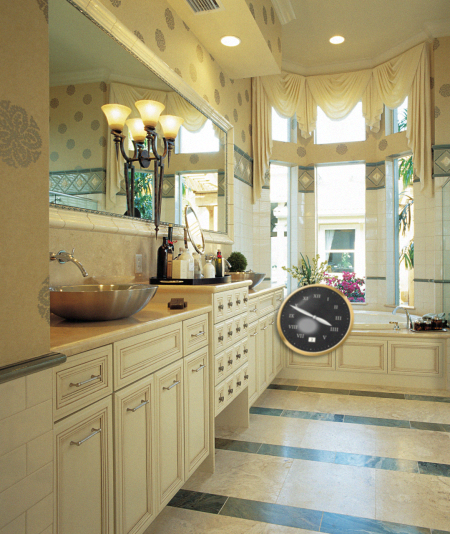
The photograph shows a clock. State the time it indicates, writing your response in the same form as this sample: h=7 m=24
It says h=3 m=49
